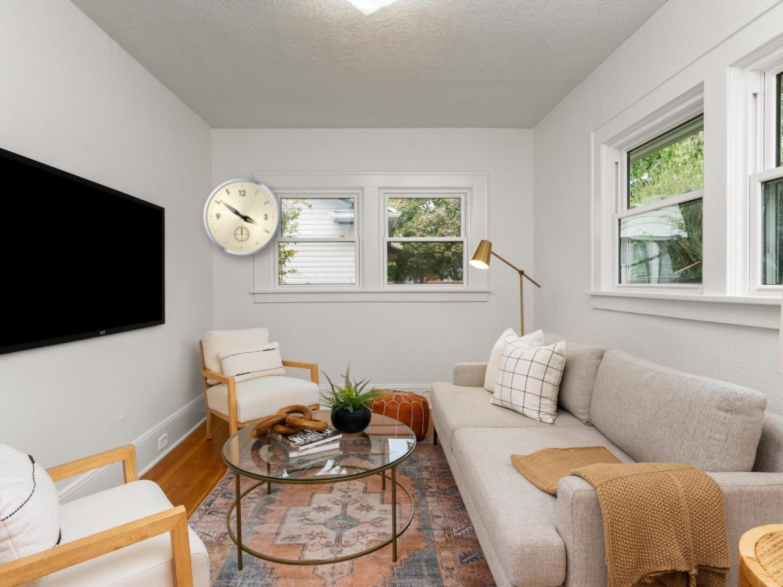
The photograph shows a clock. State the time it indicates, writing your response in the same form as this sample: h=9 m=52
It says h=3 m=51
